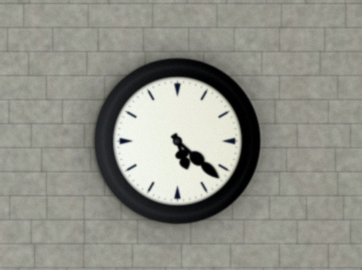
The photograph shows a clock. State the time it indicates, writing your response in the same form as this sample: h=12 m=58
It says h=5 m=22
